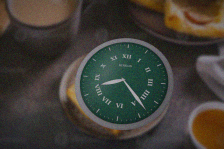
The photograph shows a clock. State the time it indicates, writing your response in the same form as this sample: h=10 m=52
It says h=8 m=23
